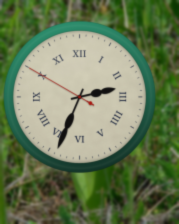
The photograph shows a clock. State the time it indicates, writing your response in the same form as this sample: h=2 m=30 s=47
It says h=2 m=33 s=50
